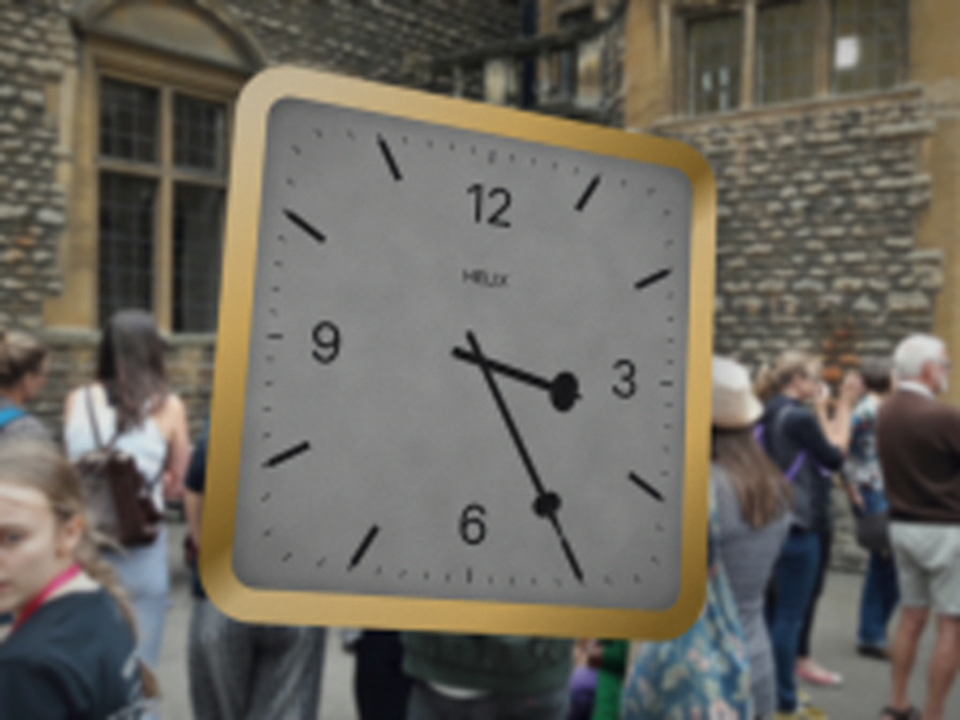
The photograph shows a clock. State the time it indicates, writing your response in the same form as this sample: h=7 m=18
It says h=3 m=25
